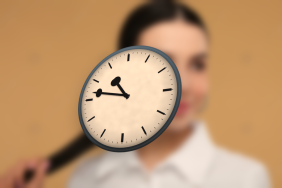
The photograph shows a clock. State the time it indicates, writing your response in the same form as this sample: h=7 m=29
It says h=10 m=47
